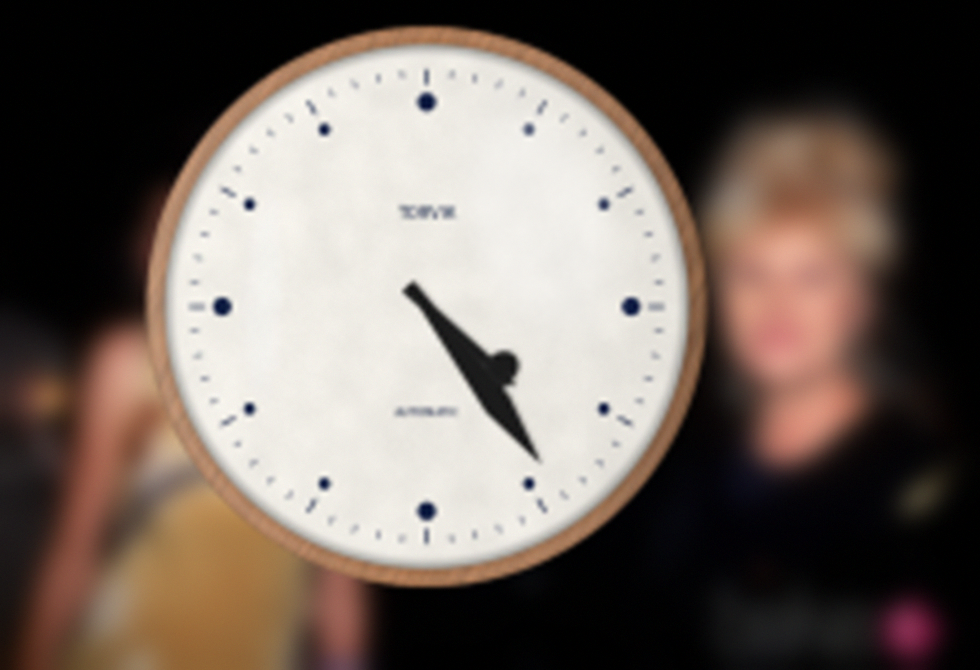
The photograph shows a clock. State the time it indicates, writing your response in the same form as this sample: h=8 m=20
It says h=4 m=24
